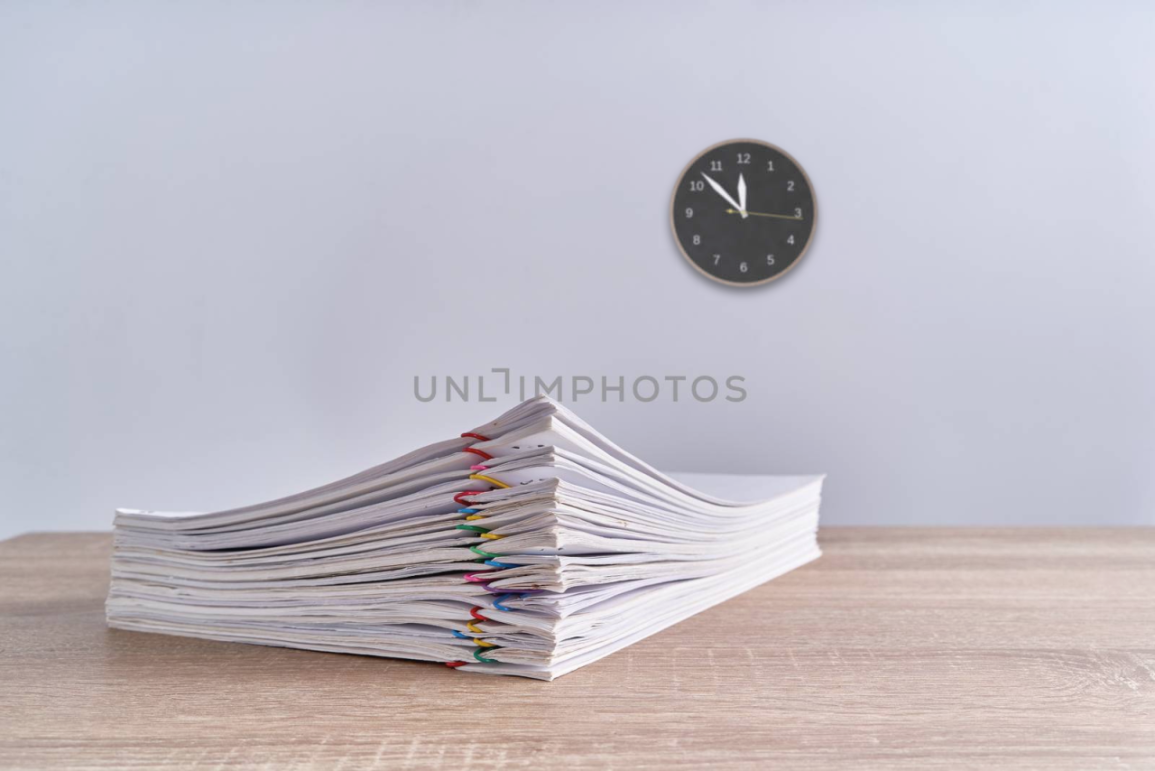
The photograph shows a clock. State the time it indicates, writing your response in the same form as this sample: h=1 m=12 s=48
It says h=11 m=52 s=16
